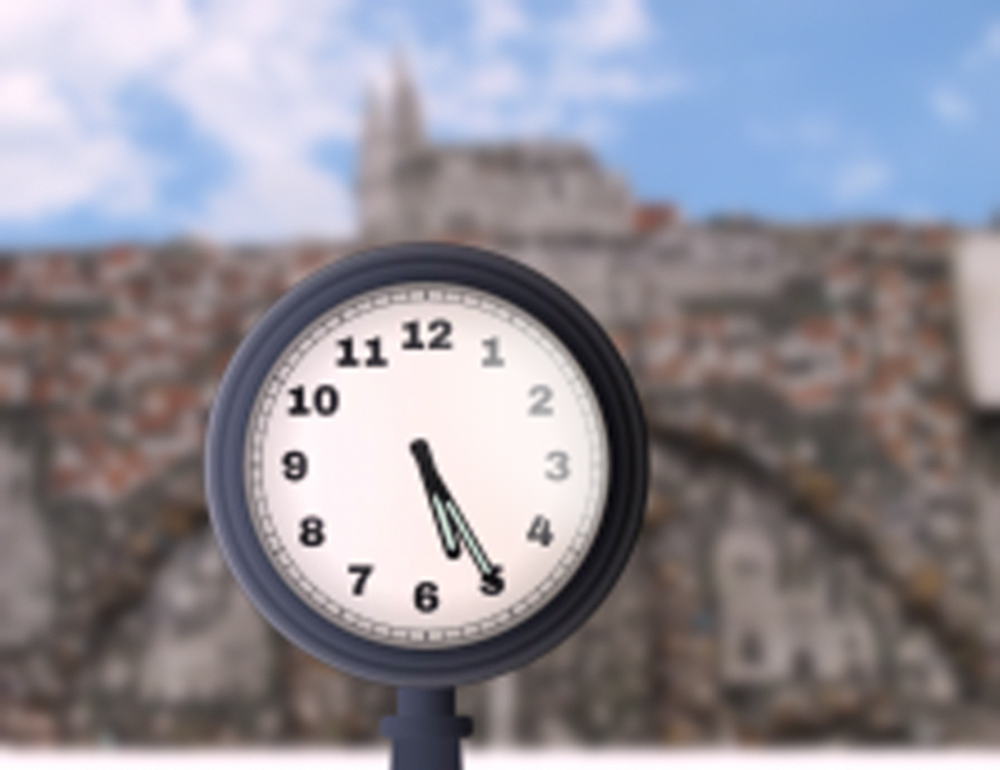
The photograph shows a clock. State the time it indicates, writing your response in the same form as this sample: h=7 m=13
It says h=5 m=25
